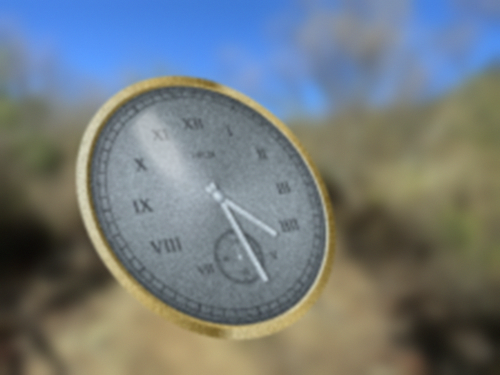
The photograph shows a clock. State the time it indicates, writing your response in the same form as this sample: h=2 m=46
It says h=4 m=28
